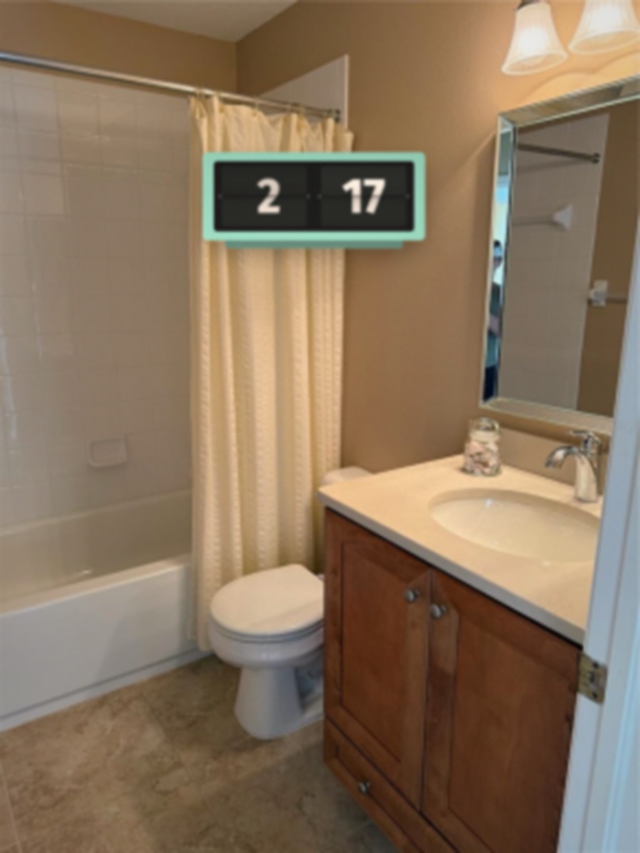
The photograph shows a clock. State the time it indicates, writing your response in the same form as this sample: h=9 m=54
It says h=2 m=17
